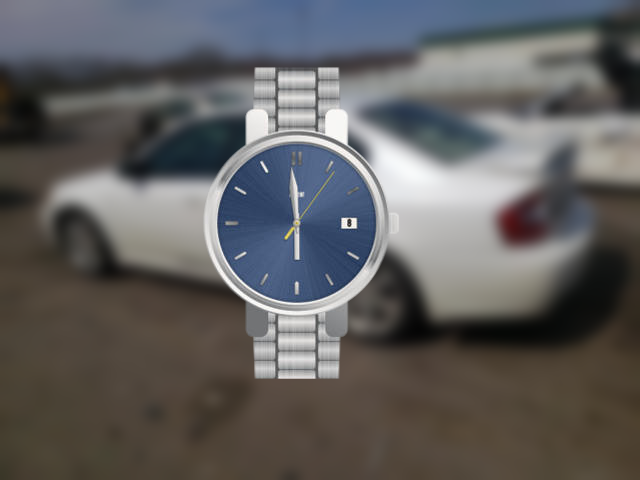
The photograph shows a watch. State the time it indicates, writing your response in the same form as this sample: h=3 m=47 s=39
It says h=5 m=59 s=6
